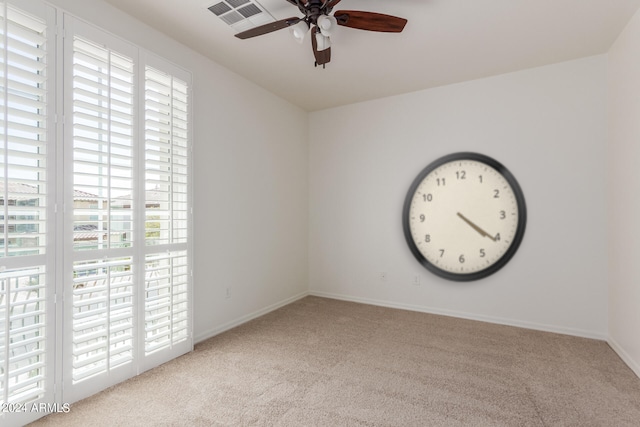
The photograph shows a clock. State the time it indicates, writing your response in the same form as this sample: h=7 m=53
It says h=4 m=21
